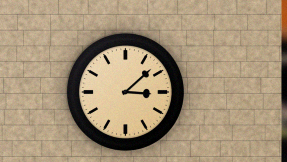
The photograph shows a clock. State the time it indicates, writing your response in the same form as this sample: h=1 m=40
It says h=3 m=8
